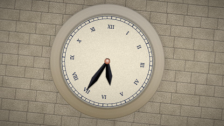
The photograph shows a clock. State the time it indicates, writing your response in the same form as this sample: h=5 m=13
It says h=5 m=35
